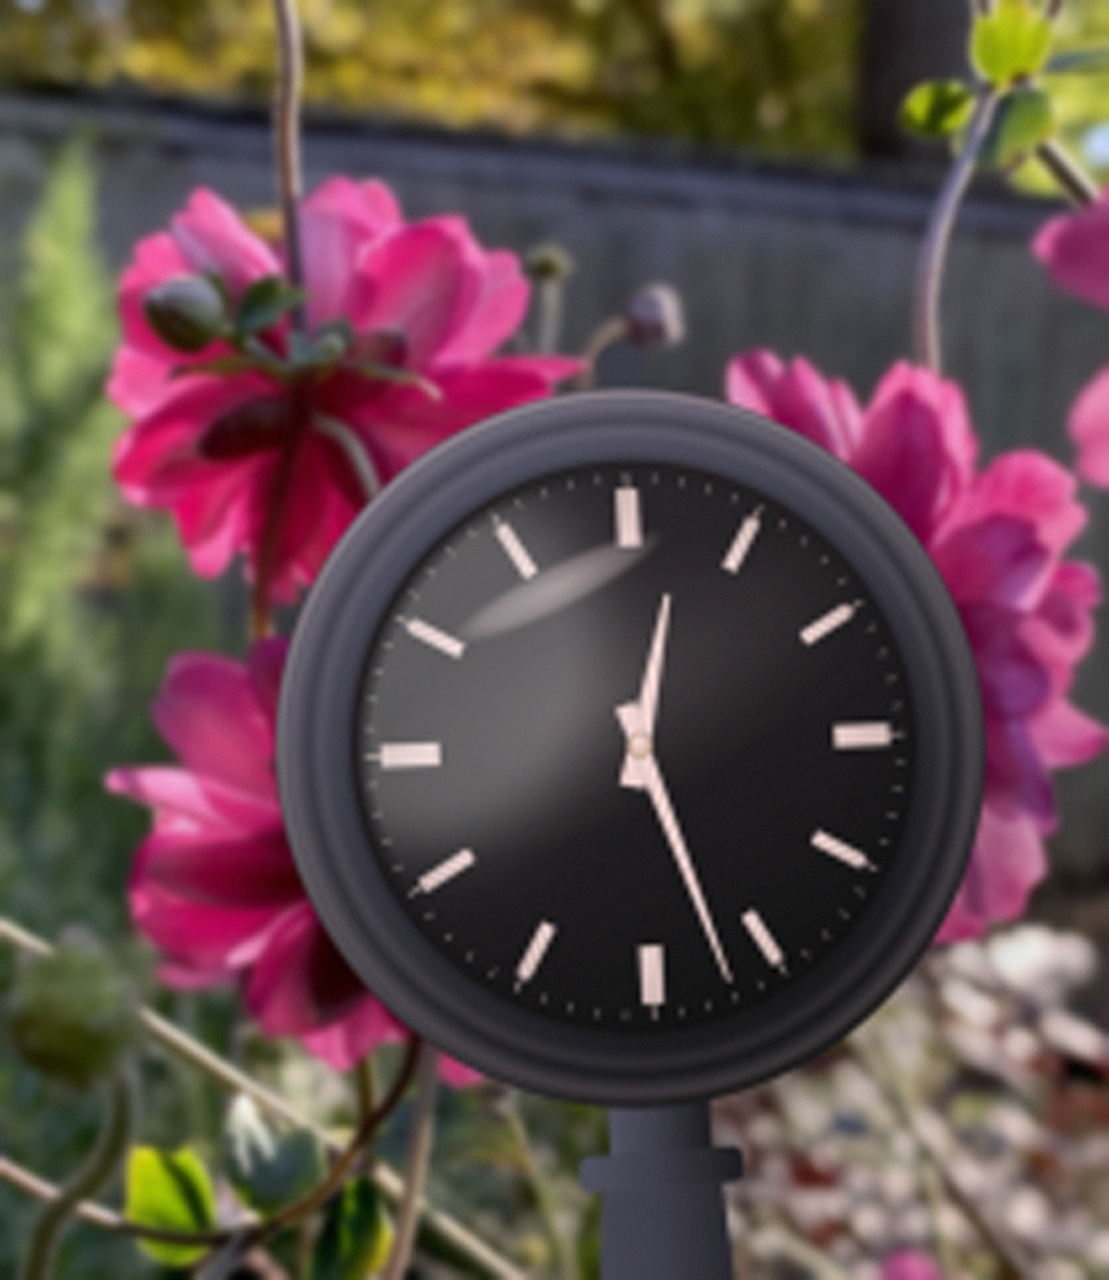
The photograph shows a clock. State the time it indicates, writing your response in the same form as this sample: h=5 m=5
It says h=12 m=27
